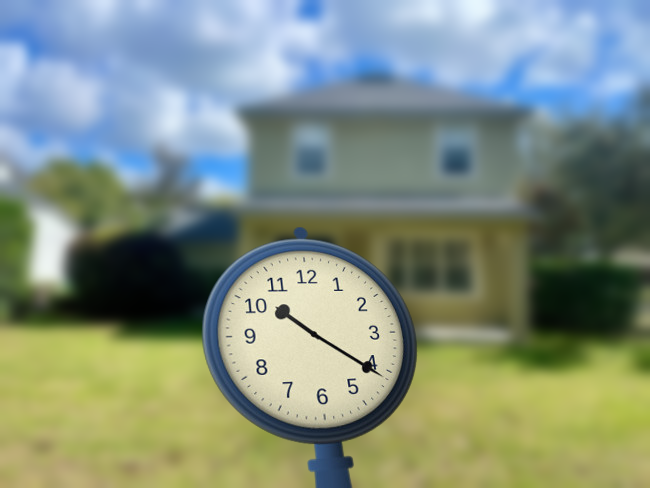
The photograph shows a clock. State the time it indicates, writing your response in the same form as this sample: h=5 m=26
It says h=10 m=21
